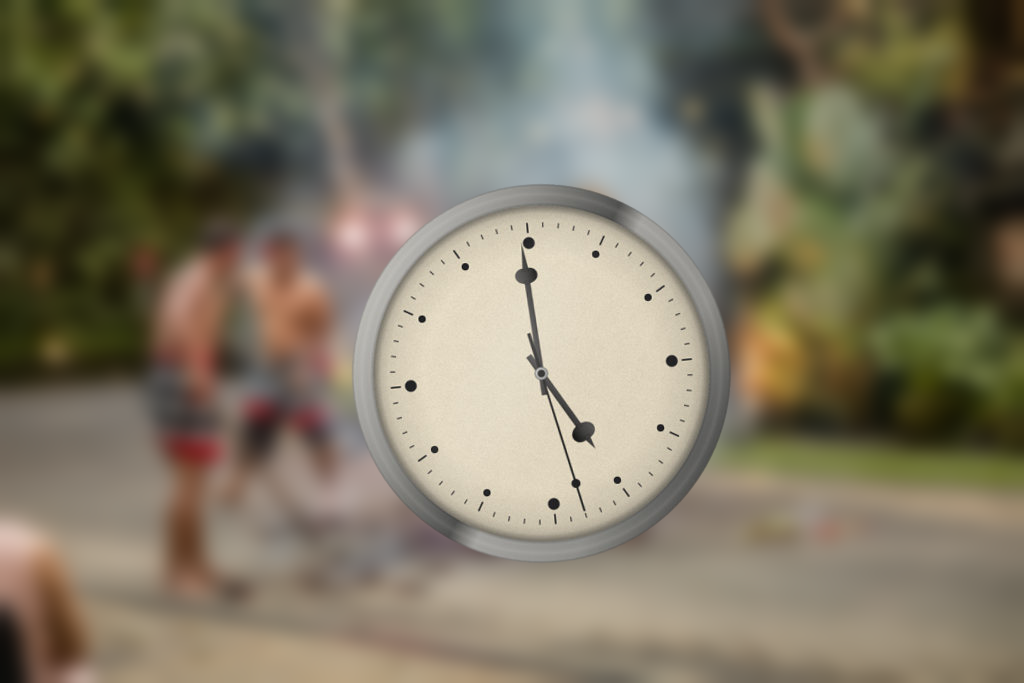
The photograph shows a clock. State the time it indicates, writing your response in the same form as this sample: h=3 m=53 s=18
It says h=4 m=59 s=28
